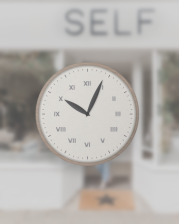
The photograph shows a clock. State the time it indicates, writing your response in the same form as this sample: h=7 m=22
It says h=10 m=4
